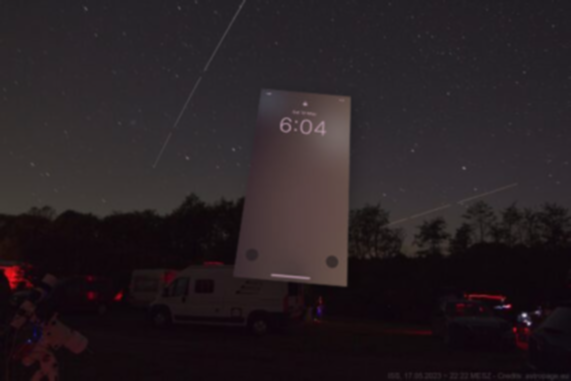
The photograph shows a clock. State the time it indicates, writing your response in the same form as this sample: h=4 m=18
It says h=6 m=4
